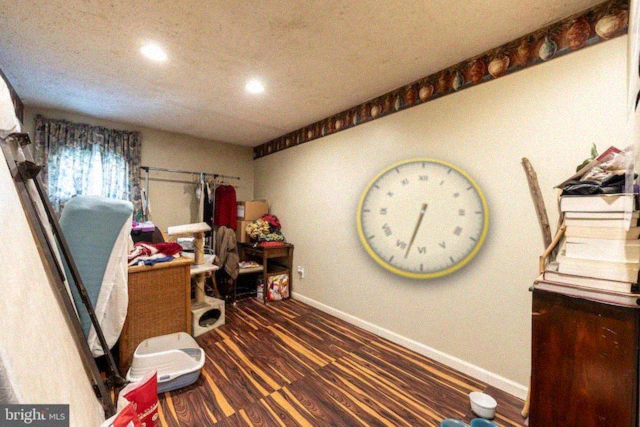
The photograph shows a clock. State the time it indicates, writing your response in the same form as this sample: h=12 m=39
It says h=6 m=33
